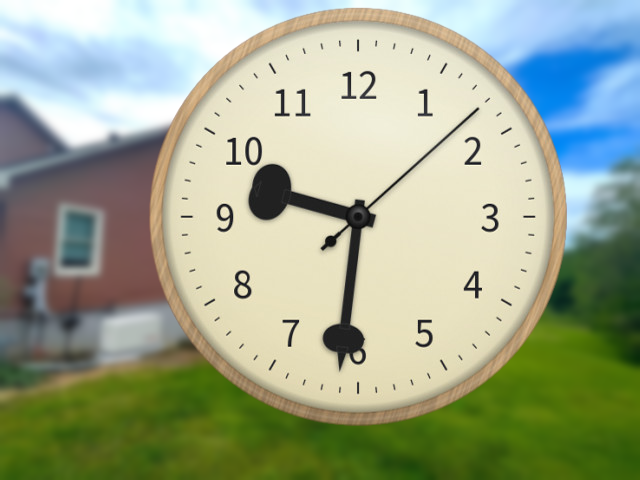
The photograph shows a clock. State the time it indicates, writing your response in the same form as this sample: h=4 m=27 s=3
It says h=9 m=31 s=8
